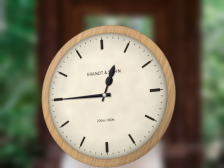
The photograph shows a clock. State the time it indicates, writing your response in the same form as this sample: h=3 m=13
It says h=12 m=45
